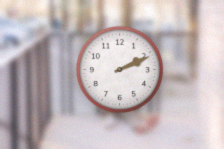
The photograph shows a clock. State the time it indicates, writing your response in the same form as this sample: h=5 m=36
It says h=2 m=11
